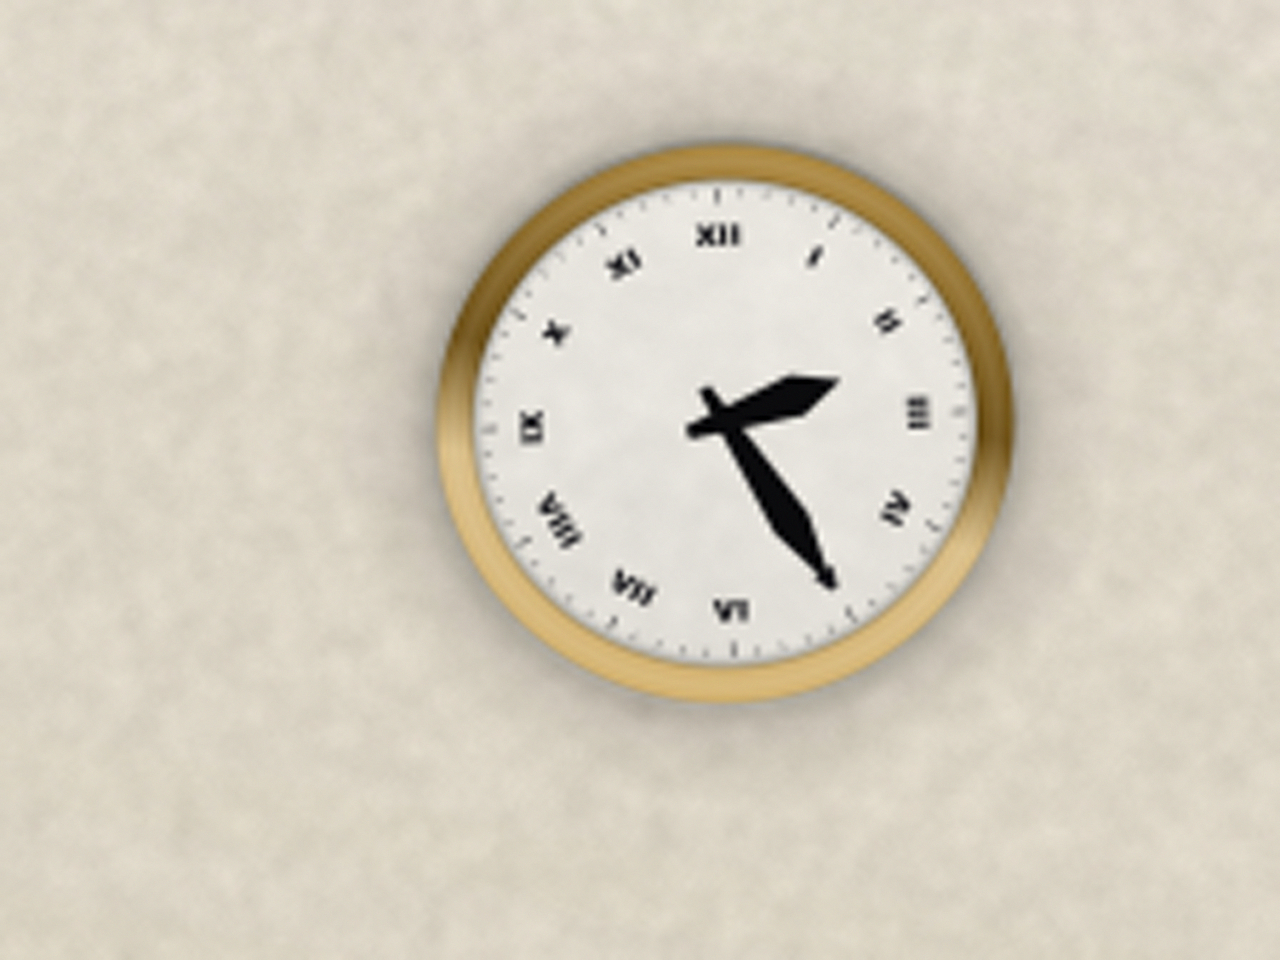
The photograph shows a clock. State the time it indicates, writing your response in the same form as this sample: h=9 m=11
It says h=2 m=25
